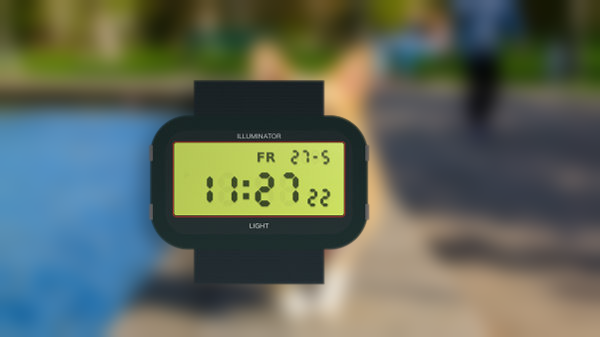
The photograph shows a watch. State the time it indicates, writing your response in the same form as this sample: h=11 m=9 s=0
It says h=11 m=27 s=22
